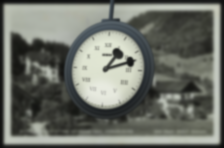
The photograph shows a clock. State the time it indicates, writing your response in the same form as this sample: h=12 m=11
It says h=1 m=12
